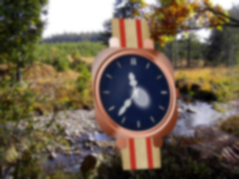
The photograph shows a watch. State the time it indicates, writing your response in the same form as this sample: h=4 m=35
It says h=11 m=37
